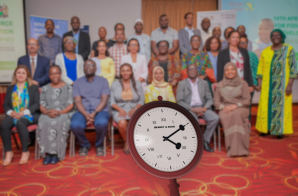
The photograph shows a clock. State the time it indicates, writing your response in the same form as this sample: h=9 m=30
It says h=4 m=10
